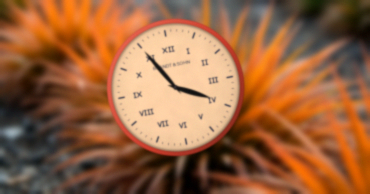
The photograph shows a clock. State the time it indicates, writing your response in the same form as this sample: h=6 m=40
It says h=3 m=55
